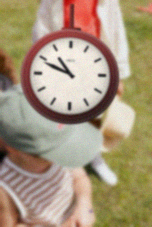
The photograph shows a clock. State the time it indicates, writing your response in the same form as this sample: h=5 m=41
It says h=10 m=49
